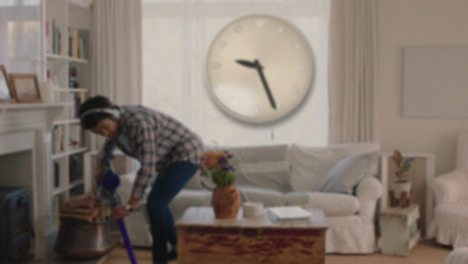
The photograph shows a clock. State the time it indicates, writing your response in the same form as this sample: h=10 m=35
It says h=9 m=26
